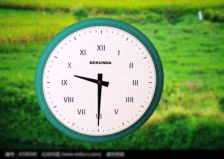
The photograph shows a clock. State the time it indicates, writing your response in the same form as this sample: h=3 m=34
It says h=9 m=30
